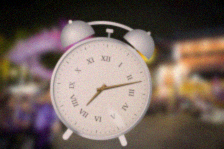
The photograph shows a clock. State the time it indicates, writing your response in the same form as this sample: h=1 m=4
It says h=7 m=12
